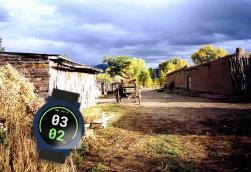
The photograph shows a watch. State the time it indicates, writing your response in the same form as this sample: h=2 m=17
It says h=3 m=2
